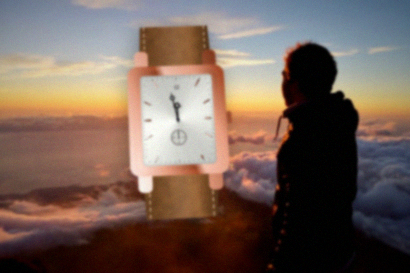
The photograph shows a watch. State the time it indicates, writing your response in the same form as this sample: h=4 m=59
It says h=11 m=58
